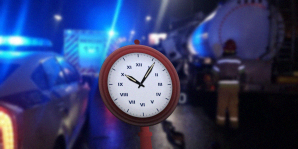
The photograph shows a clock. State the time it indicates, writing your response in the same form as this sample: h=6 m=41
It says h=10 m=6
